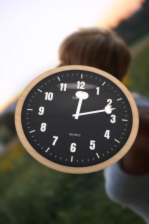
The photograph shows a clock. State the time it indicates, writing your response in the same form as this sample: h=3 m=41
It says h=12 m=12
